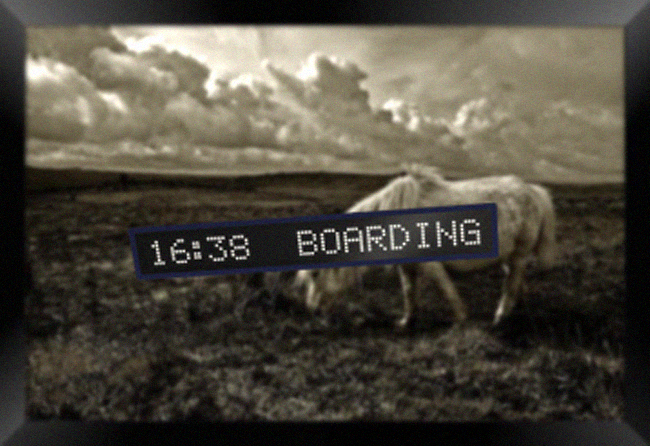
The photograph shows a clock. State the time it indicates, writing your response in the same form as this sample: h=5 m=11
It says h=16 m=38
